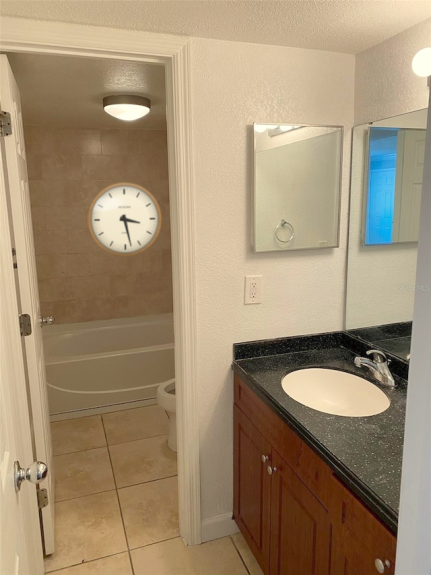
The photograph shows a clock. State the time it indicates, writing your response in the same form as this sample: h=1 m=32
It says h=3 m=28
